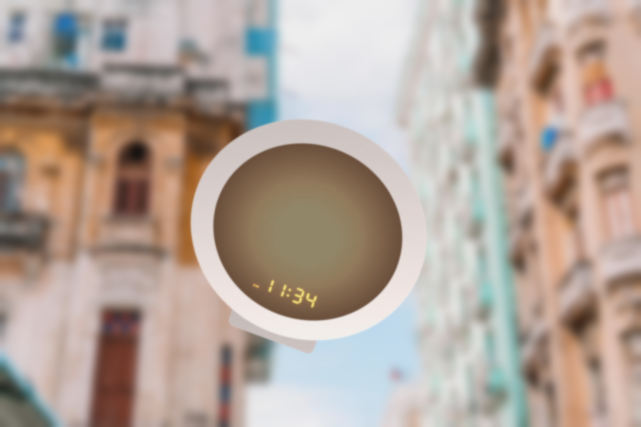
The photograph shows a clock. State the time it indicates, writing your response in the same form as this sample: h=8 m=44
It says h=11 m=34
